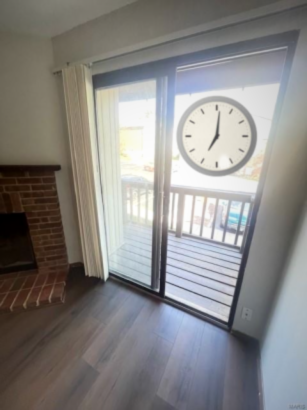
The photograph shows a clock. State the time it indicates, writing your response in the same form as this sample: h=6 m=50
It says h=7 m=1
